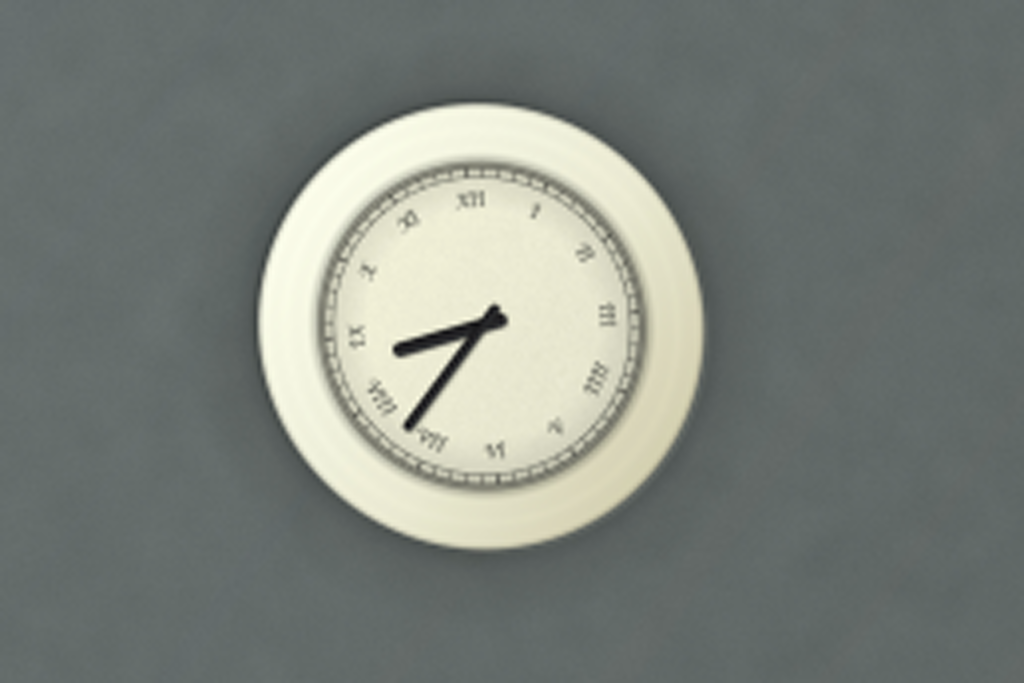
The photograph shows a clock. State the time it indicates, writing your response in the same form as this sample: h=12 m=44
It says h=8 m=37
